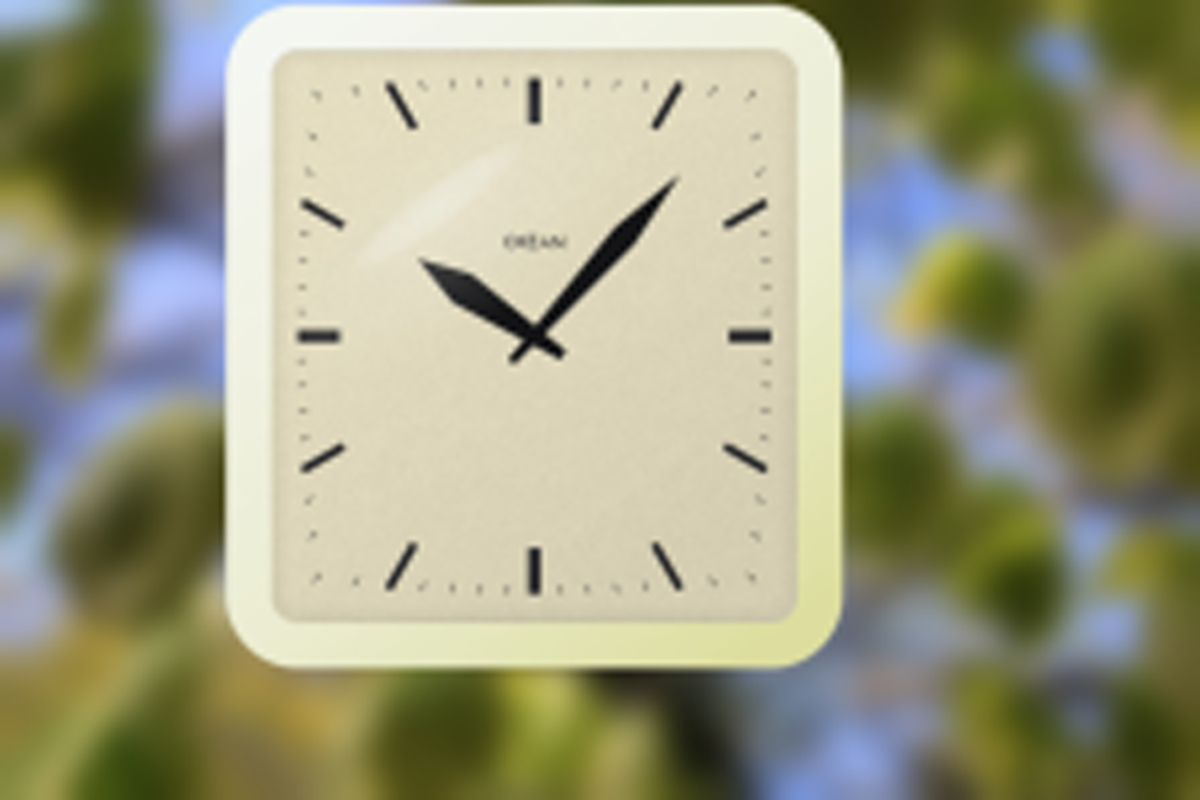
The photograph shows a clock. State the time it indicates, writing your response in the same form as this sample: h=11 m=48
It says h=10 m=7
